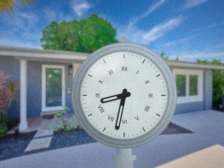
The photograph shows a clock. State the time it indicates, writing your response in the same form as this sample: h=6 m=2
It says h=8 m=32
